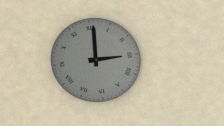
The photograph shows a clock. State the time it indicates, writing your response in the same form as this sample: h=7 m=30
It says h=3 m=1
